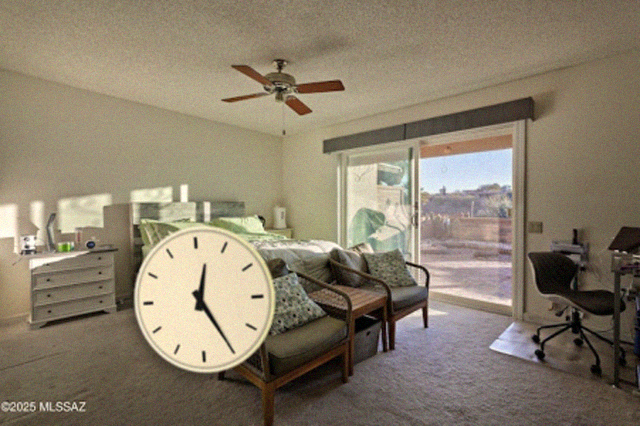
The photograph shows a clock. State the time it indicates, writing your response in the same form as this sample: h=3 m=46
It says h=12 m=25
